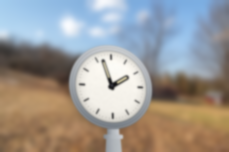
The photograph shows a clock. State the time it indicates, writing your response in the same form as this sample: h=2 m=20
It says h=1 m=57
